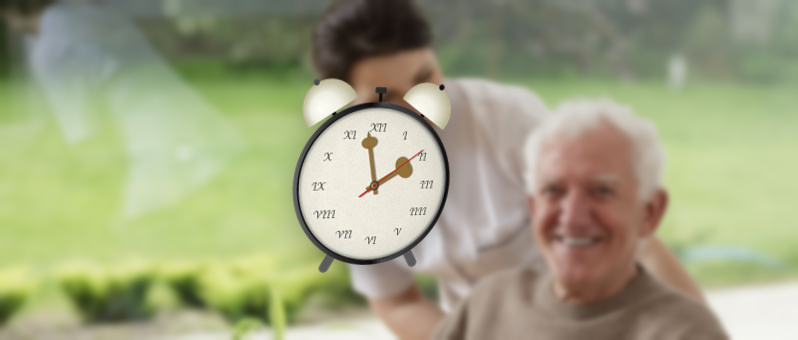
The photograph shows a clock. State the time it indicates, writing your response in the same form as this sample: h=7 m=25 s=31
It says h=1 m=58 s=9
